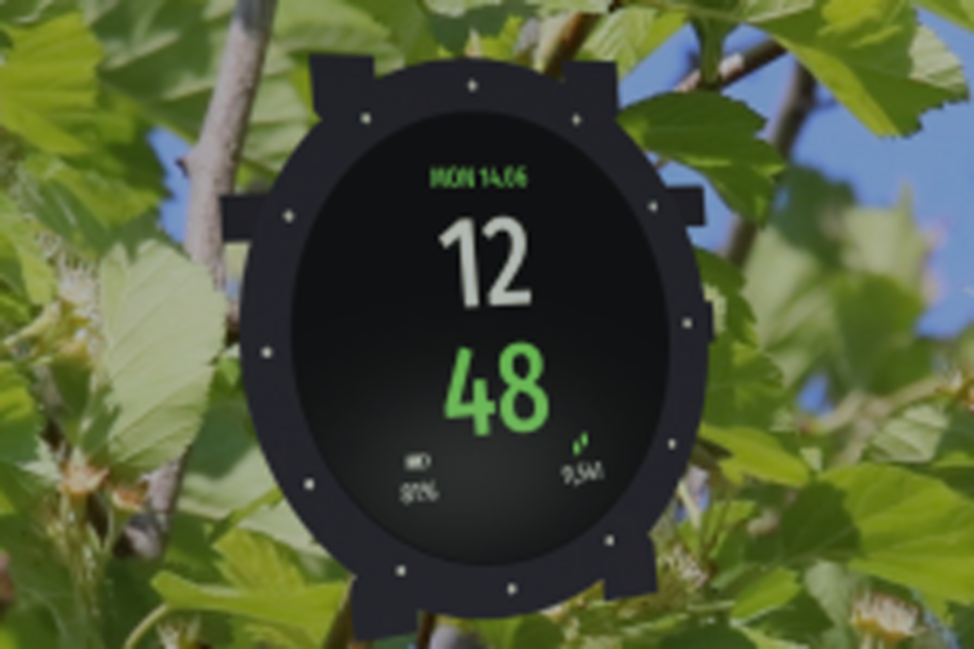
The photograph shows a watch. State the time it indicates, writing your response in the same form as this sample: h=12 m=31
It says h=12 m=48
